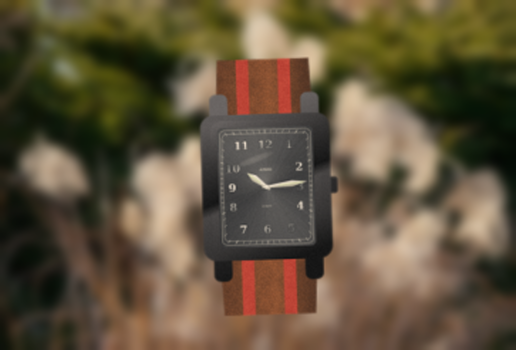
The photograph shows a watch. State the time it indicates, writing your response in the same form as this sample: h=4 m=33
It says h=10 m=14
